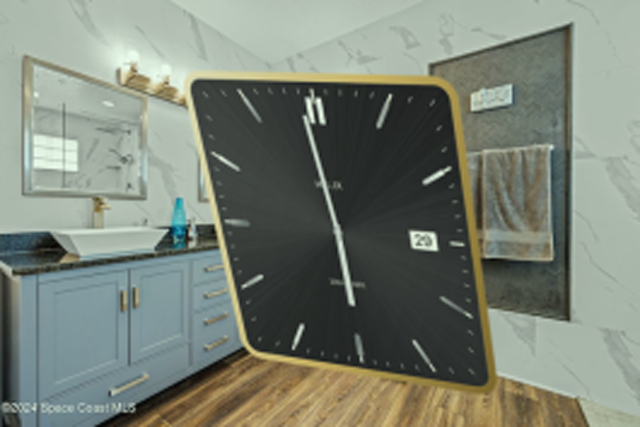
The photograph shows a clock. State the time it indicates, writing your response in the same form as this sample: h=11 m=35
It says h=5 m=59
